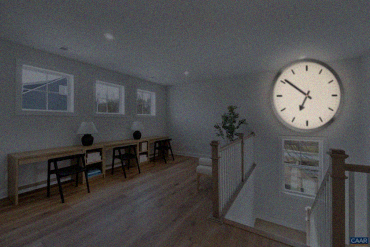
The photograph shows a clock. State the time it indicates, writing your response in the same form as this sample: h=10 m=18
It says h=6 m=51
